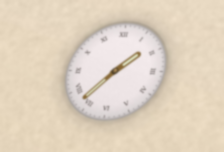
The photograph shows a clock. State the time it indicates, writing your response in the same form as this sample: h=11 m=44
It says h=1 m=37
